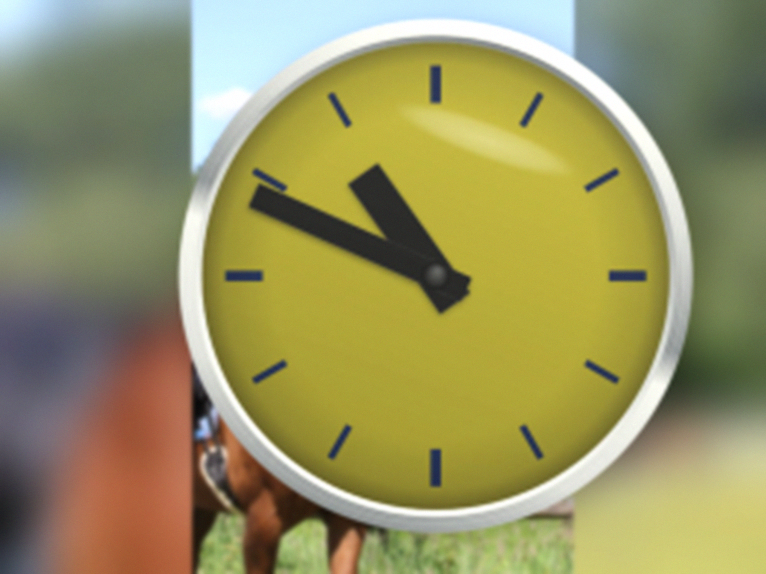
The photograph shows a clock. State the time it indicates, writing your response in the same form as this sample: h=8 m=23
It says h=10 m=49
